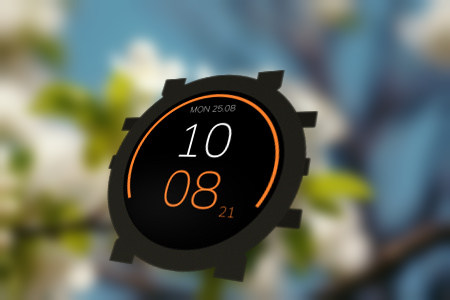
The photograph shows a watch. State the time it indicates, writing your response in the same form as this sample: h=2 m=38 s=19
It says h=10 m=8 s=21
